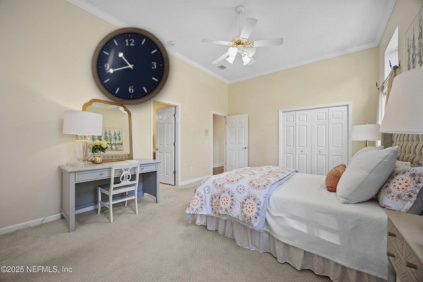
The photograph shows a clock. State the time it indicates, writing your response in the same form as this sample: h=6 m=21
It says h=10 m=43
